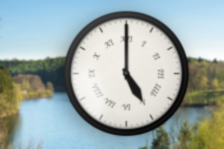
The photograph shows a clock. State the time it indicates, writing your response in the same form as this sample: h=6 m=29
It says h=5 m=0
